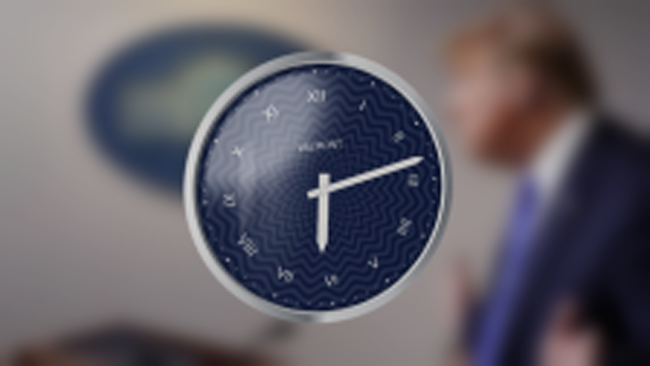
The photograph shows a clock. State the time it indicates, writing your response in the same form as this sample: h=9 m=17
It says h=6 m=13
